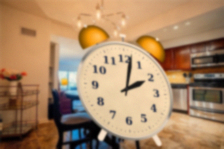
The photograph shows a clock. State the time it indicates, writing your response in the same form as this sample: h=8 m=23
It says h=2 m=2
